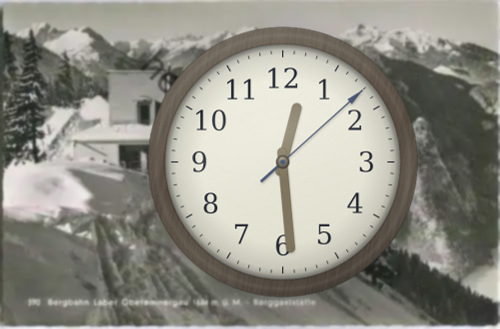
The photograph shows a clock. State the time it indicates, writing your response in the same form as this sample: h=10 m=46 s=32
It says h=12 m=29 s=8
